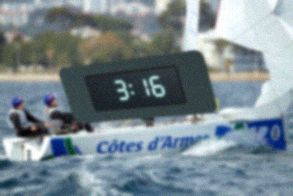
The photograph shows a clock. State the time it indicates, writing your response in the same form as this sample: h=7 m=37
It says h=3 m=16
